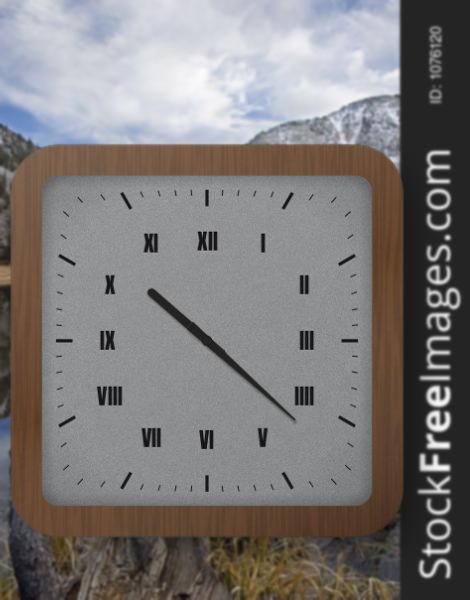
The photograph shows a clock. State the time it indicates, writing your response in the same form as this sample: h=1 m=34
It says h=10 m=22
